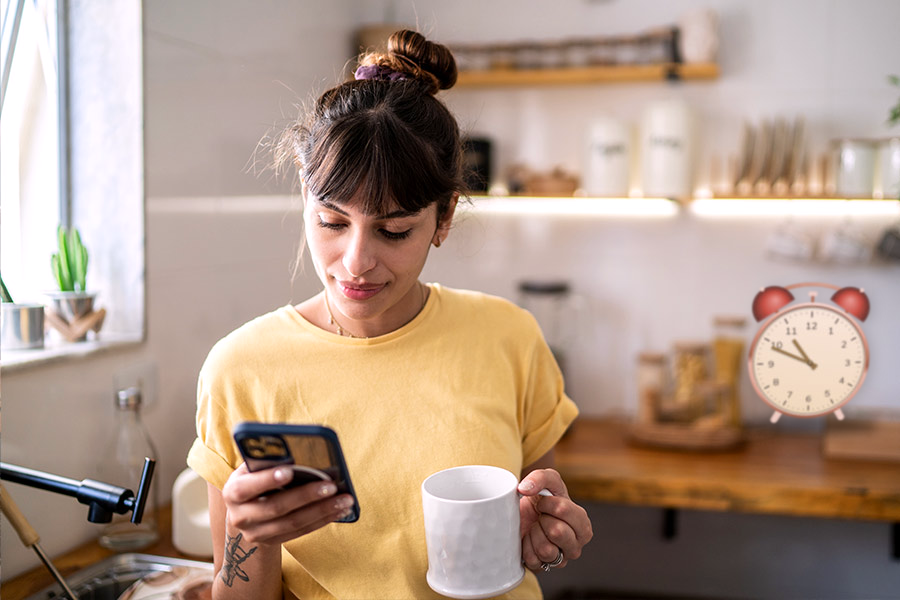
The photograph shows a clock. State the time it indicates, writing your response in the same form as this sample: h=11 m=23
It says h=10 m=49
